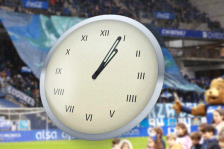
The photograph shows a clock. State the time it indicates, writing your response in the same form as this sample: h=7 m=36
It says h=1 m=4
